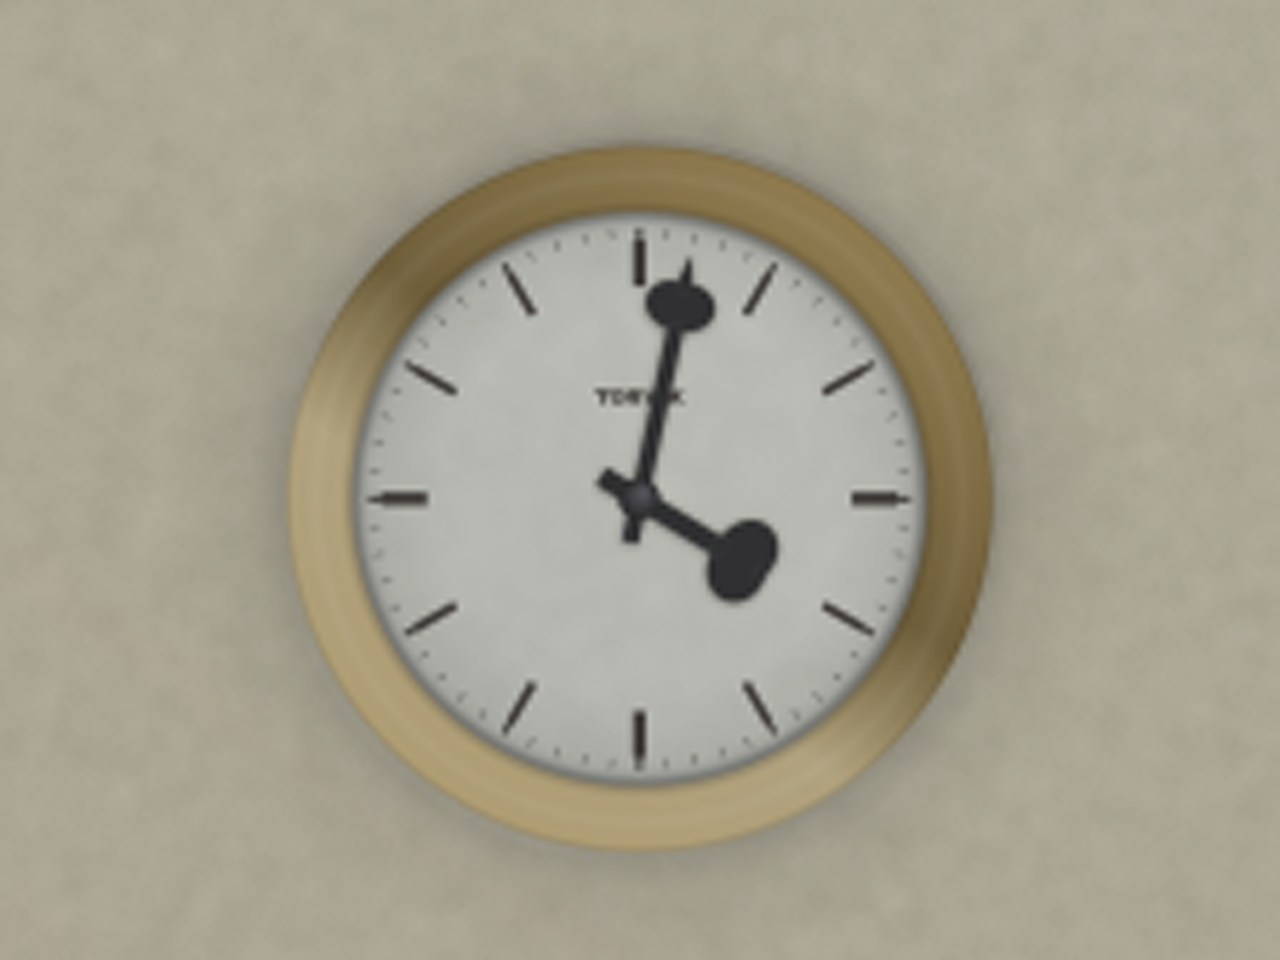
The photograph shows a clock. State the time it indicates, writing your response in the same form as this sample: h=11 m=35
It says h=4 m=2
